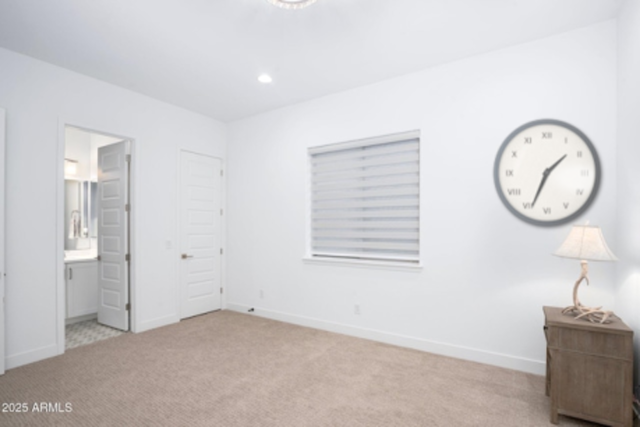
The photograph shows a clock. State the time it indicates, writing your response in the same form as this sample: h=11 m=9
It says h=1 m=34
